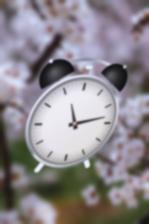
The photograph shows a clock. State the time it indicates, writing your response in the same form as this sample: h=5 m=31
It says h=11 m=13
